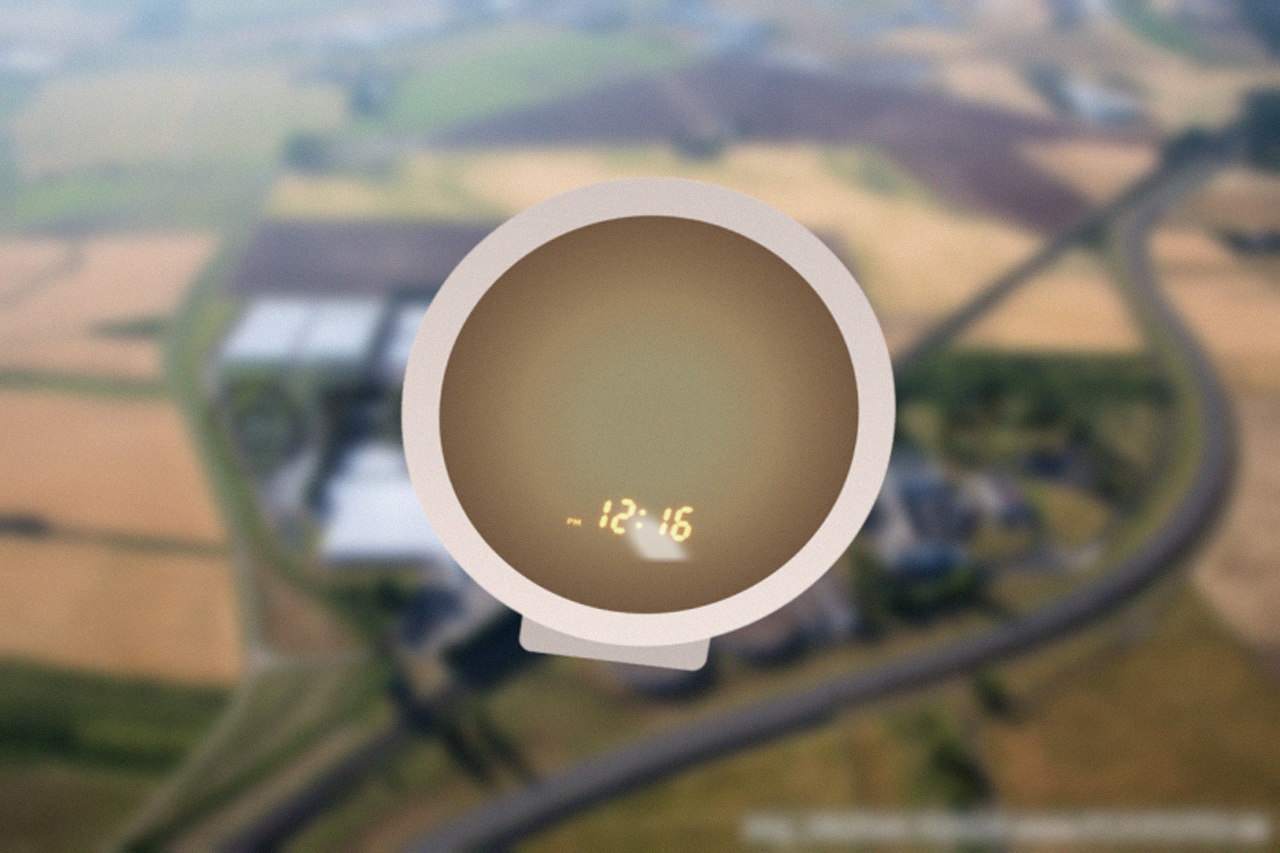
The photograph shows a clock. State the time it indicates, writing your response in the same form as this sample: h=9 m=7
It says h=12 m=16
